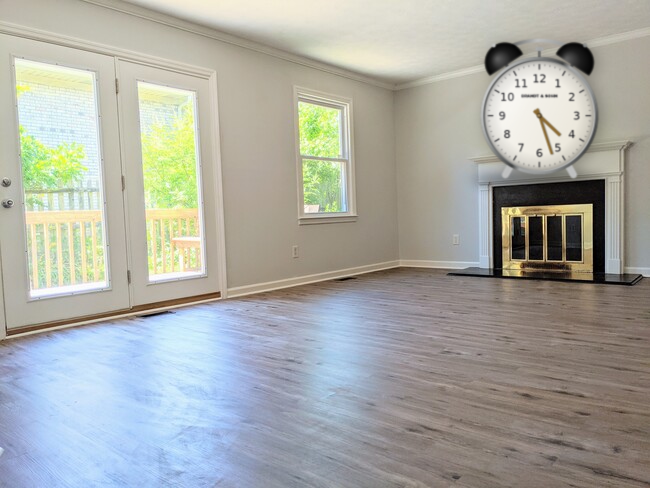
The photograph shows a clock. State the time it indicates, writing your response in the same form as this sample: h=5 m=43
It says h=4 m=27
